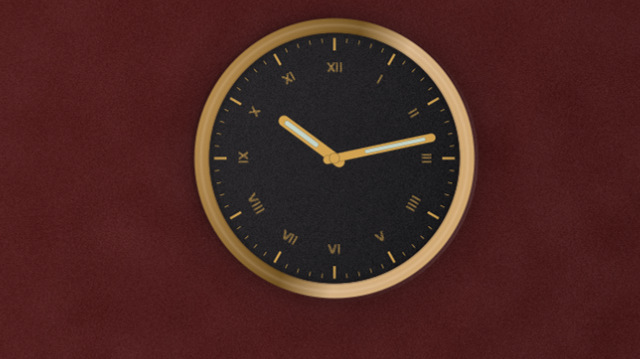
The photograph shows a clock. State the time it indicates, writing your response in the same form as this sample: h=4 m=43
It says h=10 m=13
